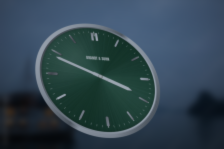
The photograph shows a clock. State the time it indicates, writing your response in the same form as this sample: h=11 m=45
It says h=3 m=49
